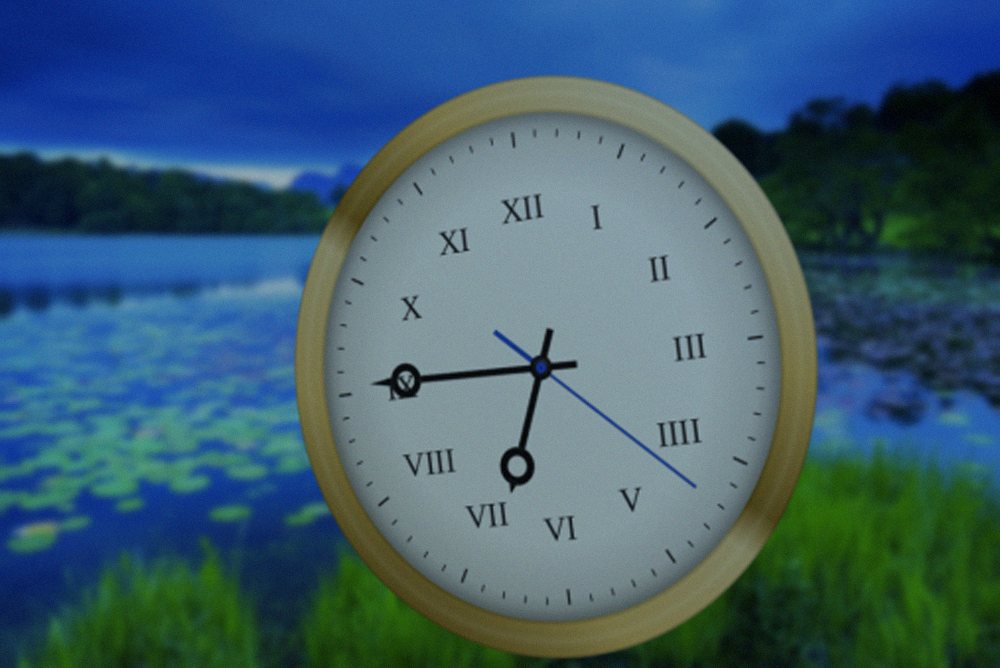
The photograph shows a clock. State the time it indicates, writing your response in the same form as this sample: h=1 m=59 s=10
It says h=6 m=45 s=22
